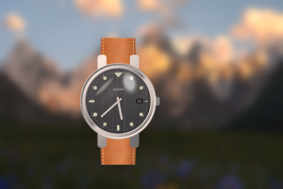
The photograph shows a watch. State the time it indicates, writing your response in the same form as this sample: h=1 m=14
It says h=5 m=38
